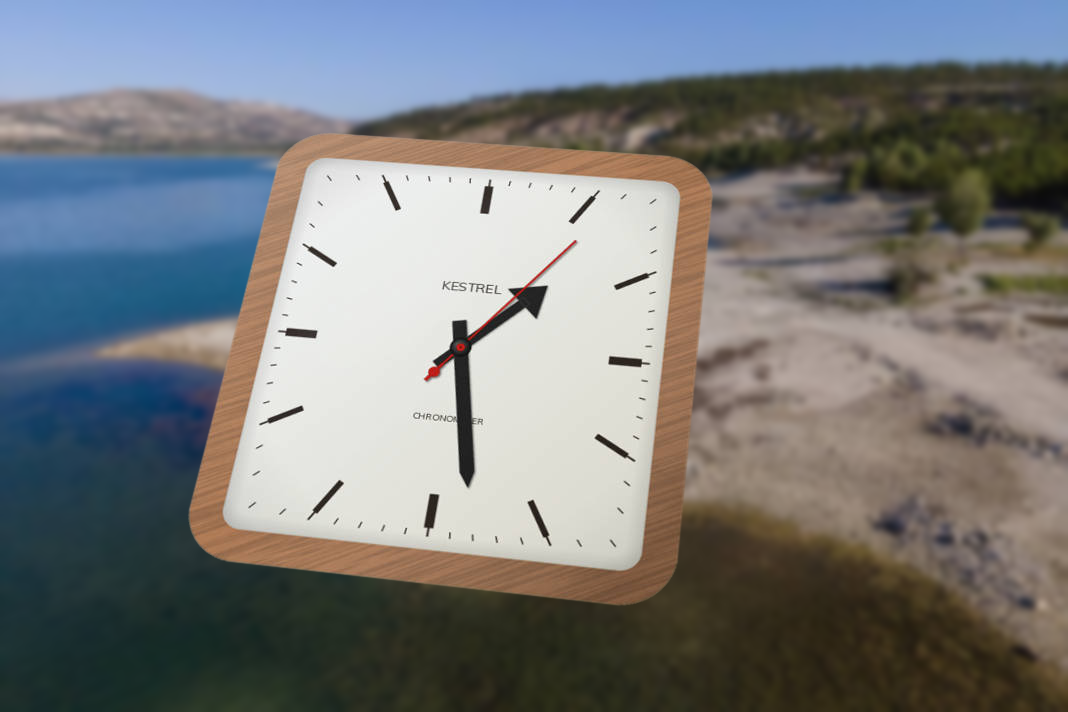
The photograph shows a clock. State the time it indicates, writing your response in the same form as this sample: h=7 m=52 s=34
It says h=1 m=28 s=6
